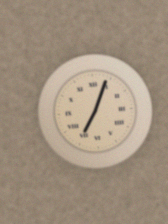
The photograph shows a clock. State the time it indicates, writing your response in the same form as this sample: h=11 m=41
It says h=7 m=4
